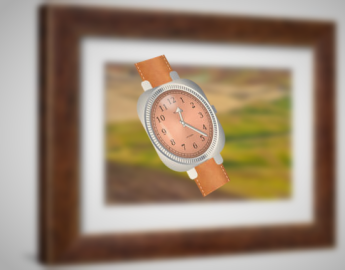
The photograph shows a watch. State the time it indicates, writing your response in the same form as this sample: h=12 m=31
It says h=12 m=23
